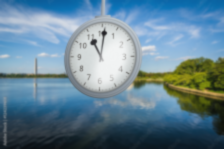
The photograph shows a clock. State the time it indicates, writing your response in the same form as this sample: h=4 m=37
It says h=11 m=1
